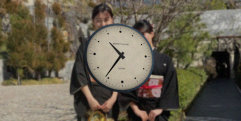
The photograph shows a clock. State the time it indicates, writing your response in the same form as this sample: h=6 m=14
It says h=10 m=36
